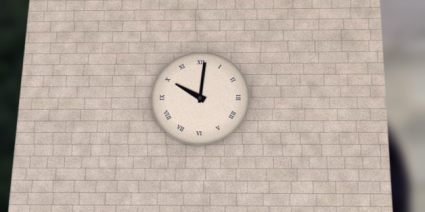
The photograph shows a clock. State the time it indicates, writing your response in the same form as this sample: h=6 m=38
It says h=10 m=1
